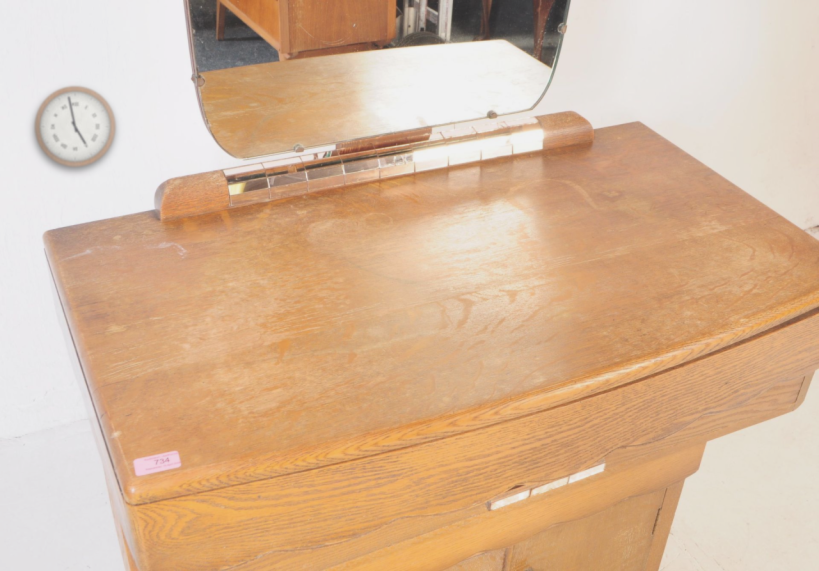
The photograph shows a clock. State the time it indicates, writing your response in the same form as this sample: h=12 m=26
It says h=4 m=58
